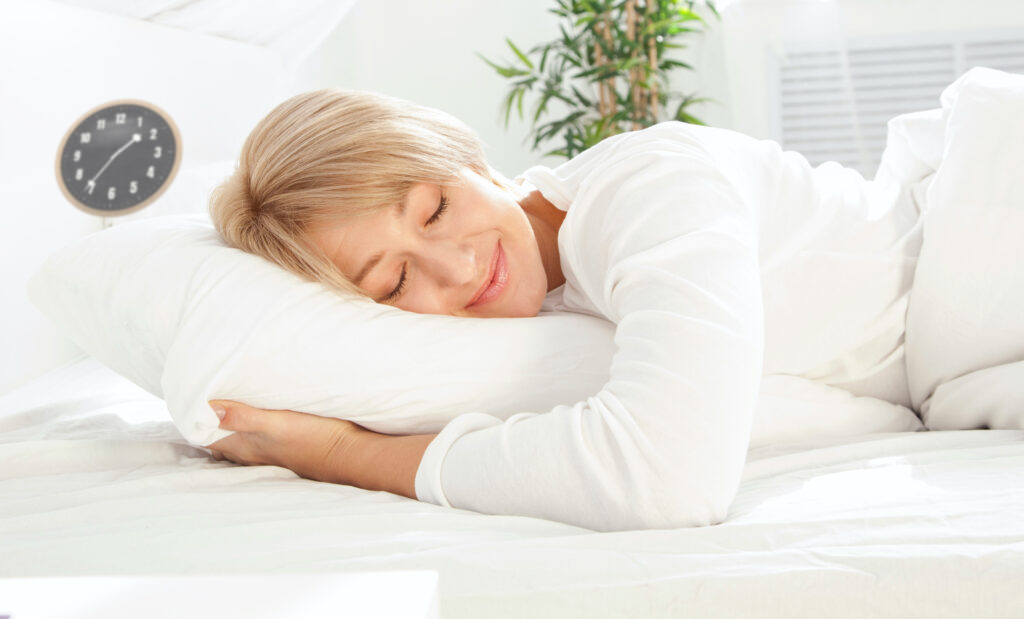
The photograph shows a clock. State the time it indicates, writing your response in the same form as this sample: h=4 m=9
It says h=1 m=36
